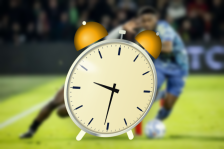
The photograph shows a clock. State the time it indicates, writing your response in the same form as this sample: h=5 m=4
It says h=9 m=31
